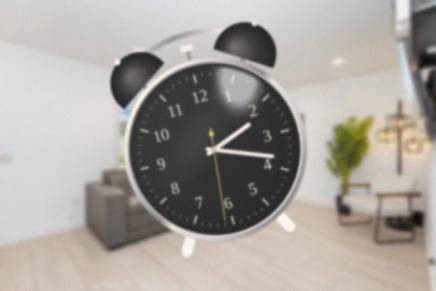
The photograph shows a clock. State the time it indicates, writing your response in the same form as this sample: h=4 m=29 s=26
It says h=2 m=18 s=31
